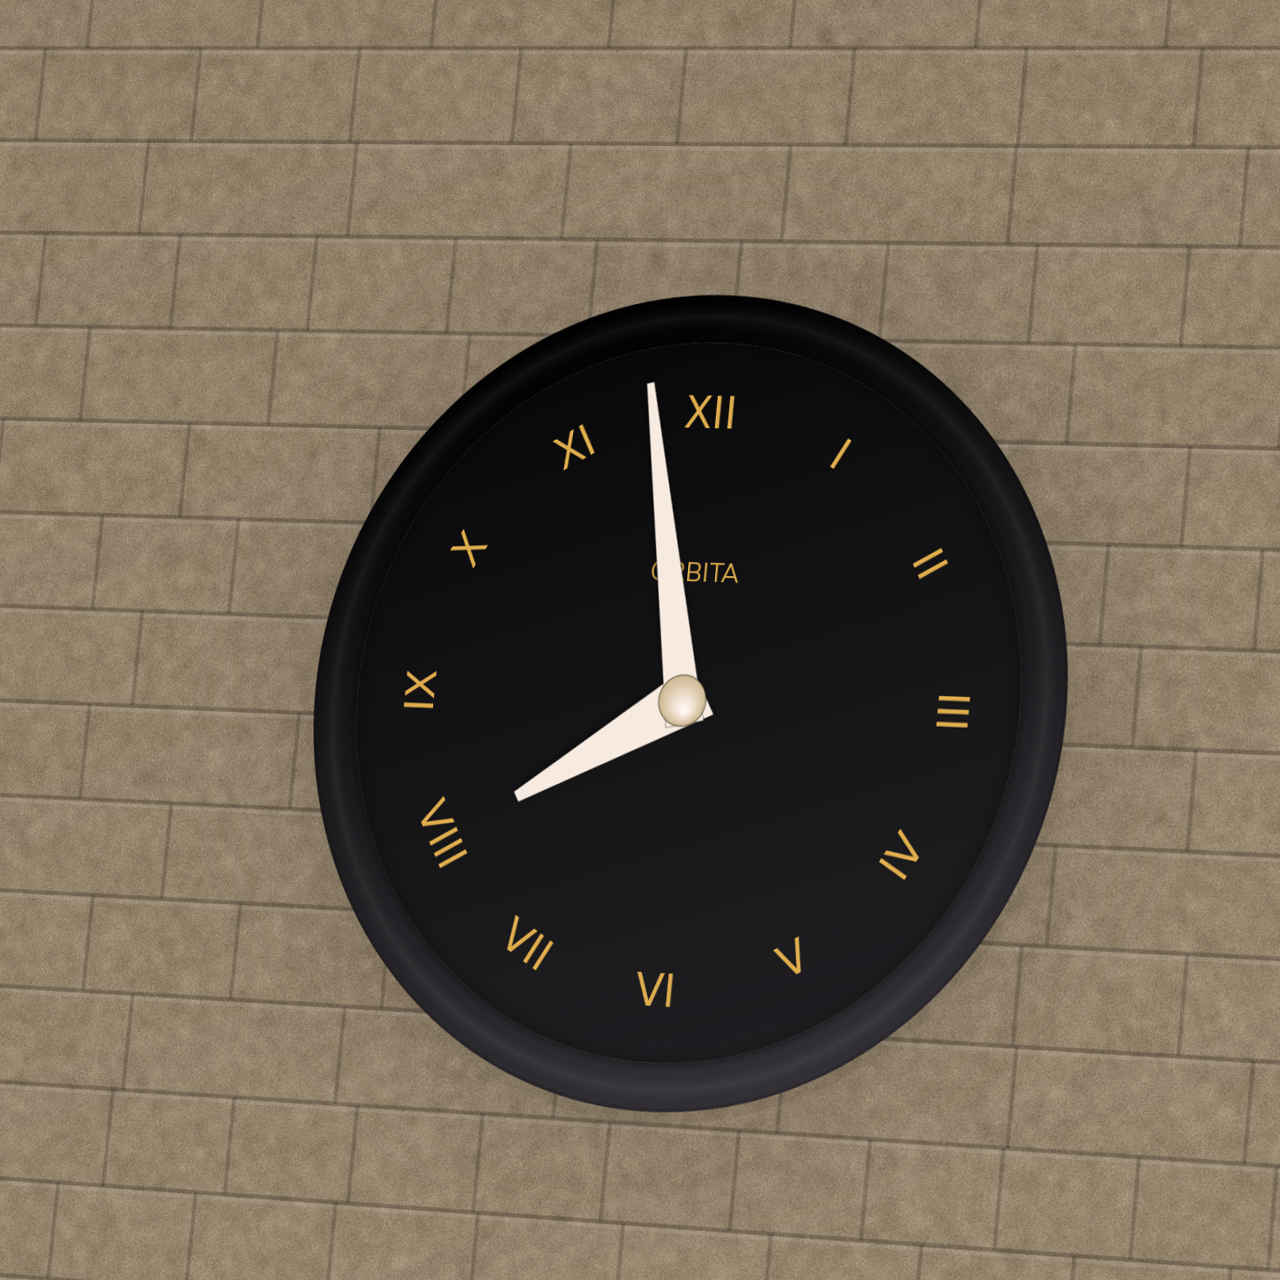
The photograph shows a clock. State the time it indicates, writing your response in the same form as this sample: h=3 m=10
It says h=7 m=58
